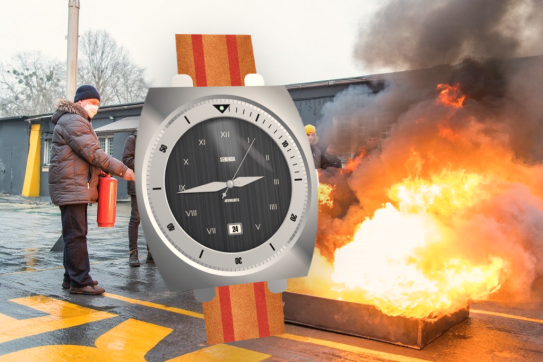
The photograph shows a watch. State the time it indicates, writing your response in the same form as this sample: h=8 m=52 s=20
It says h=2 m=44 s=6
